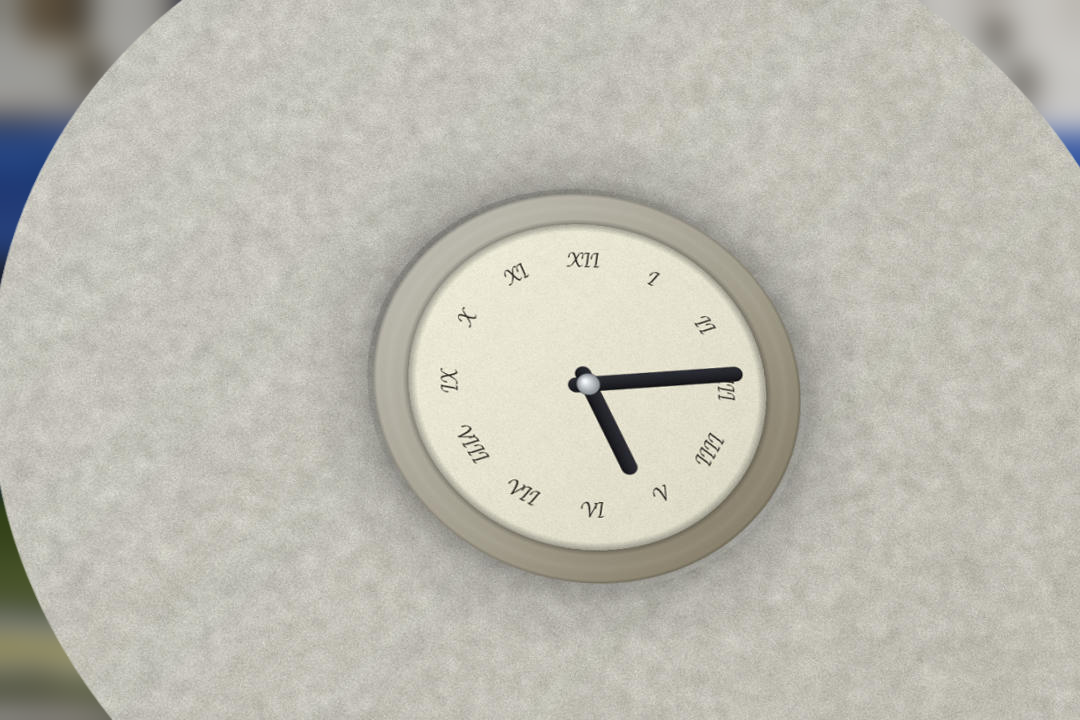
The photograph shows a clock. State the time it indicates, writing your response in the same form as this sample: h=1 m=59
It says h=5 m=14
